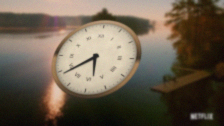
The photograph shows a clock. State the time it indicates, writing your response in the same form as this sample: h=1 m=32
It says h=5 m=39
